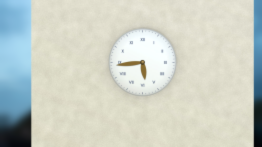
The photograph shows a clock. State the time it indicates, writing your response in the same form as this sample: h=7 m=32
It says h=5 m=44
